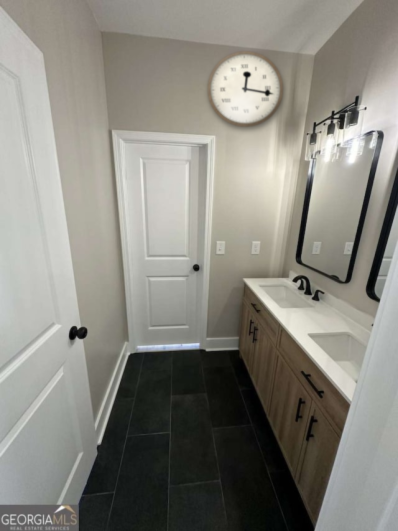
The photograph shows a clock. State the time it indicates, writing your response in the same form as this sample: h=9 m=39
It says h=12 m=17
